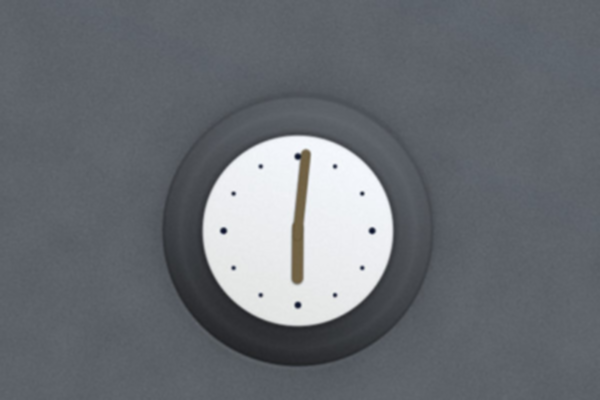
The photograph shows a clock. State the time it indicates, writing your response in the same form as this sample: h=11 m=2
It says h=6 m=1
